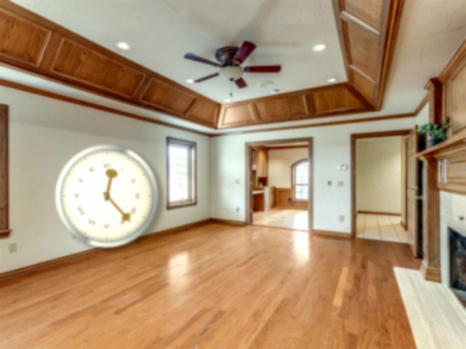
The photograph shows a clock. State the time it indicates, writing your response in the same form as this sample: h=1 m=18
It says h=12 m=23
